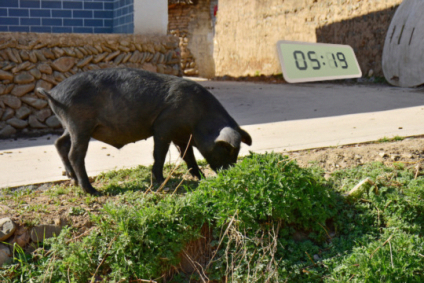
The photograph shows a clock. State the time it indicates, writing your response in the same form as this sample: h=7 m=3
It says h=5 m=19
